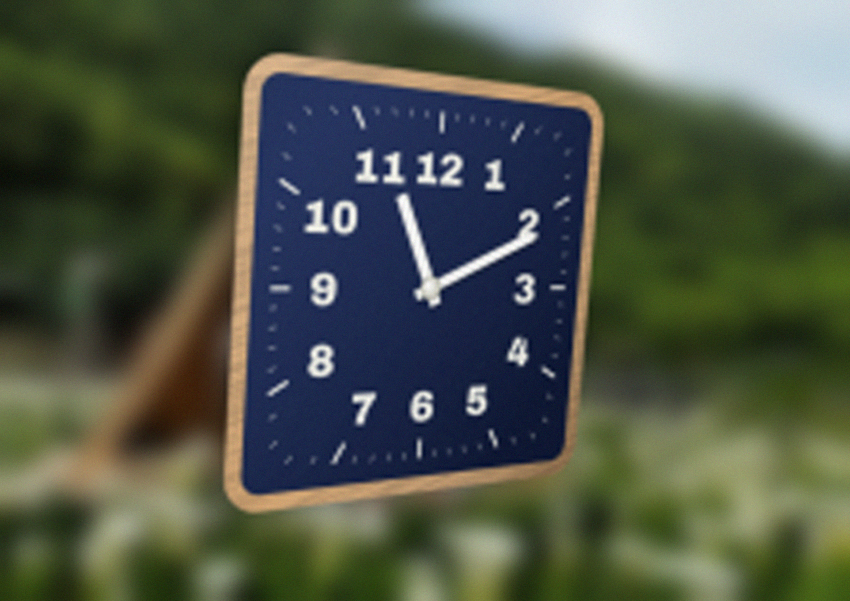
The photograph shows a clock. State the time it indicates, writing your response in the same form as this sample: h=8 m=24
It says h=11 m=11
